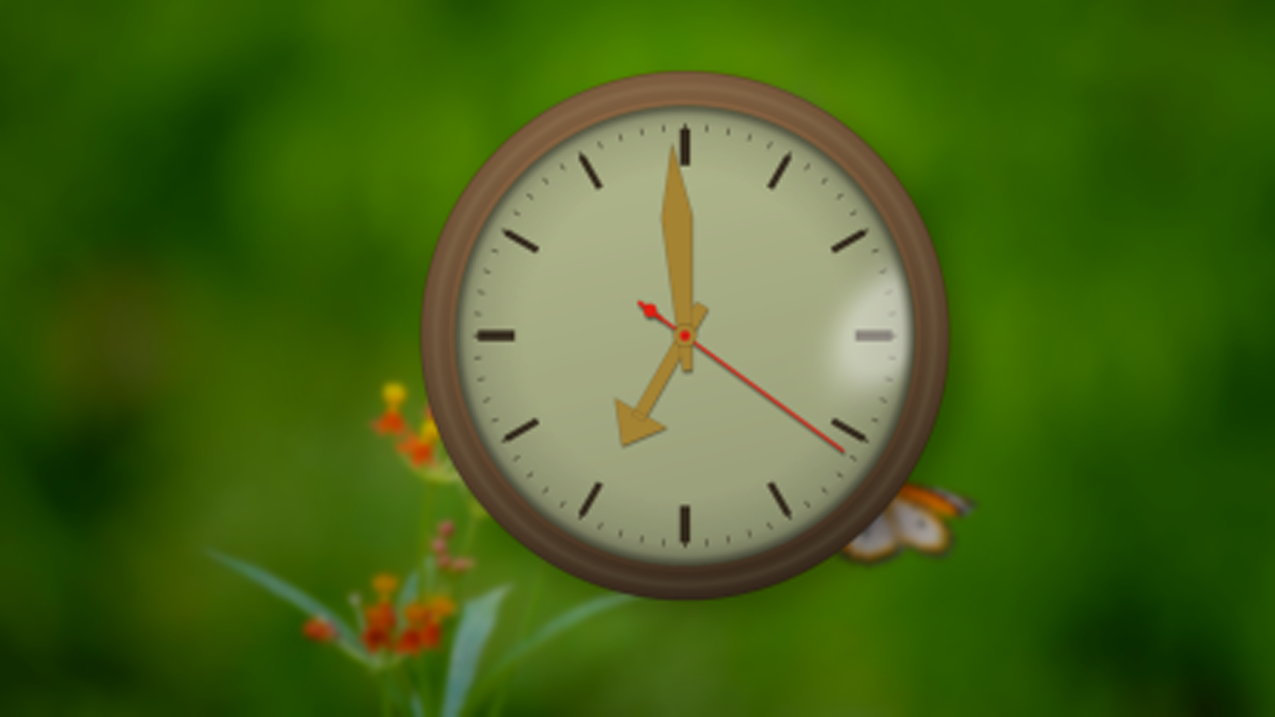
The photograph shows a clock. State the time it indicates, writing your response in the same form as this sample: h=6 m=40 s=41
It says h=6 m=59 s=21
